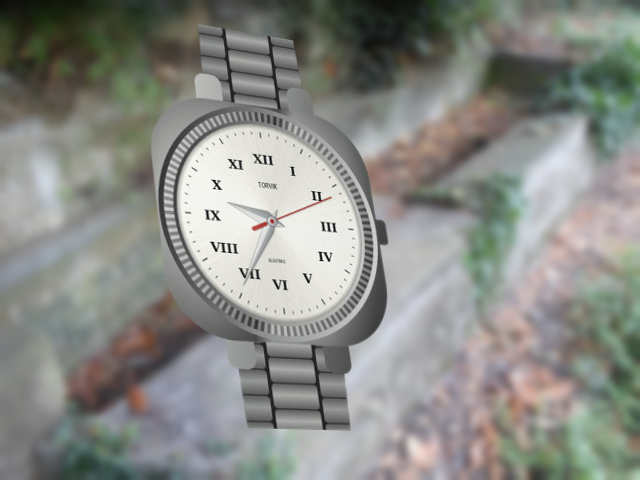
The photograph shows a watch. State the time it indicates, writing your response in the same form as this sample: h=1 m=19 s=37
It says h=9 m=35 s=11
